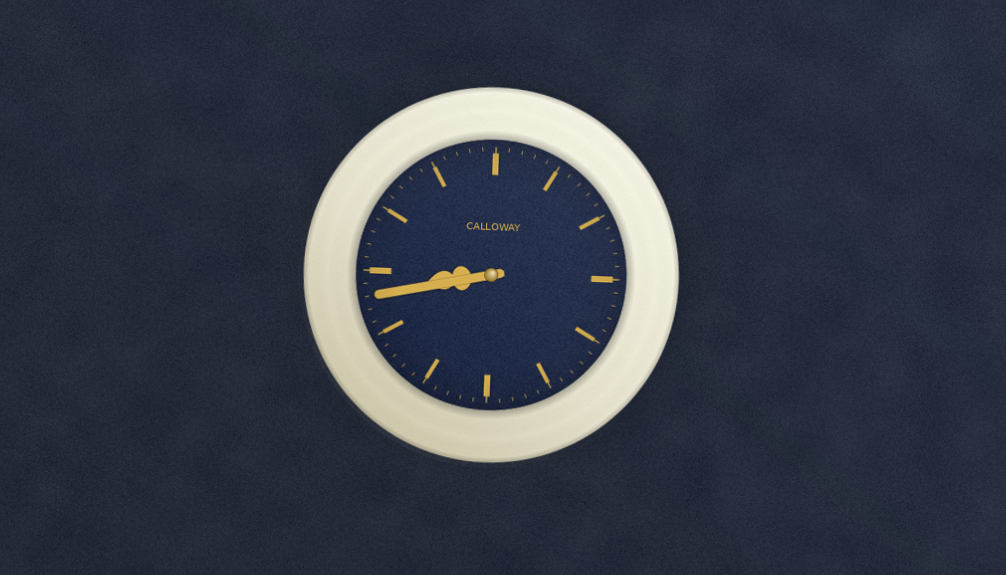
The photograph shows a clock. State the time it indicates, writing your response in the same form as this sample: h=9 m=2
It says h=8 m=43
